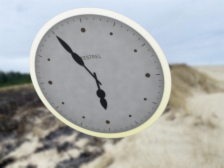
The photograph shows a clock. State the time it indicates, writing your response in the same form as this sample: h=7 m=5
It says h=5 m=55
